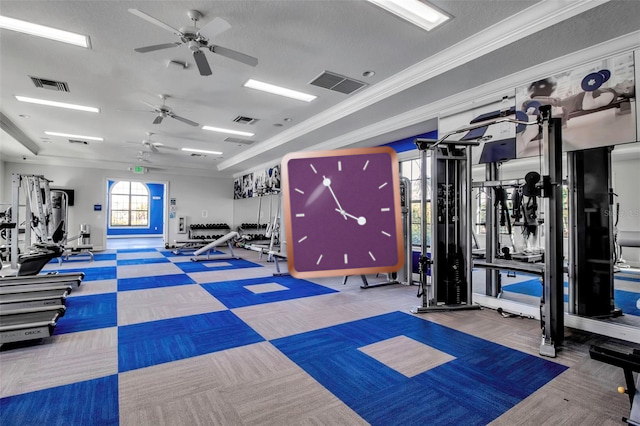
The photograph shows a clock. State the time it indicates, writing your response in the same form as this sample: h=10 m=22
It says h=3 m=56
